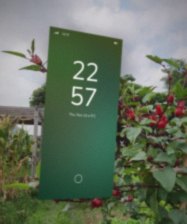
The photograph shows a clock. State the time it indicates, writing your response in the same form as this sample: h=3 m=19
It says h=22 m=57
